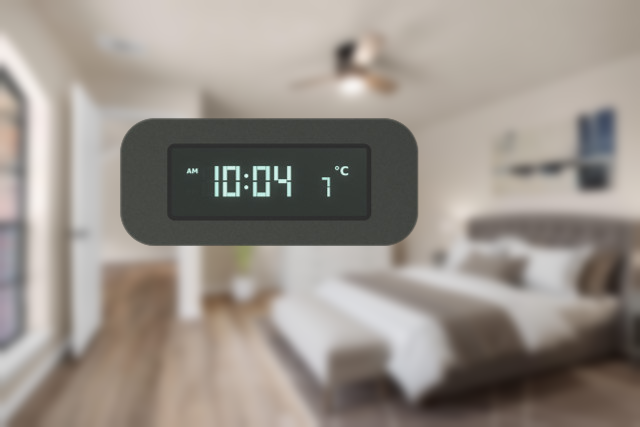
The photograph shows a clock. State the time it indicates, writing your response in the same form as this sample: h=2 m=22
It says h=10 m=4
